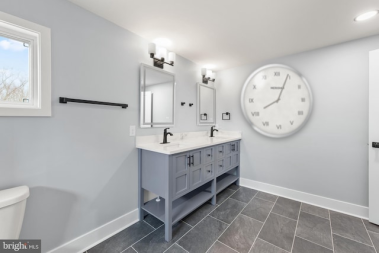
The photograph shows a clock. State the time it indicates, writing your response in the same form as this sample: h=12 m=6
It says h=8 m=4
